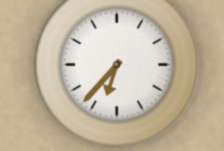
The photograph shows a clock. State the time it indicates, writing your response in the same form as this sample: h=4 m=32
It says h=6 m=37
